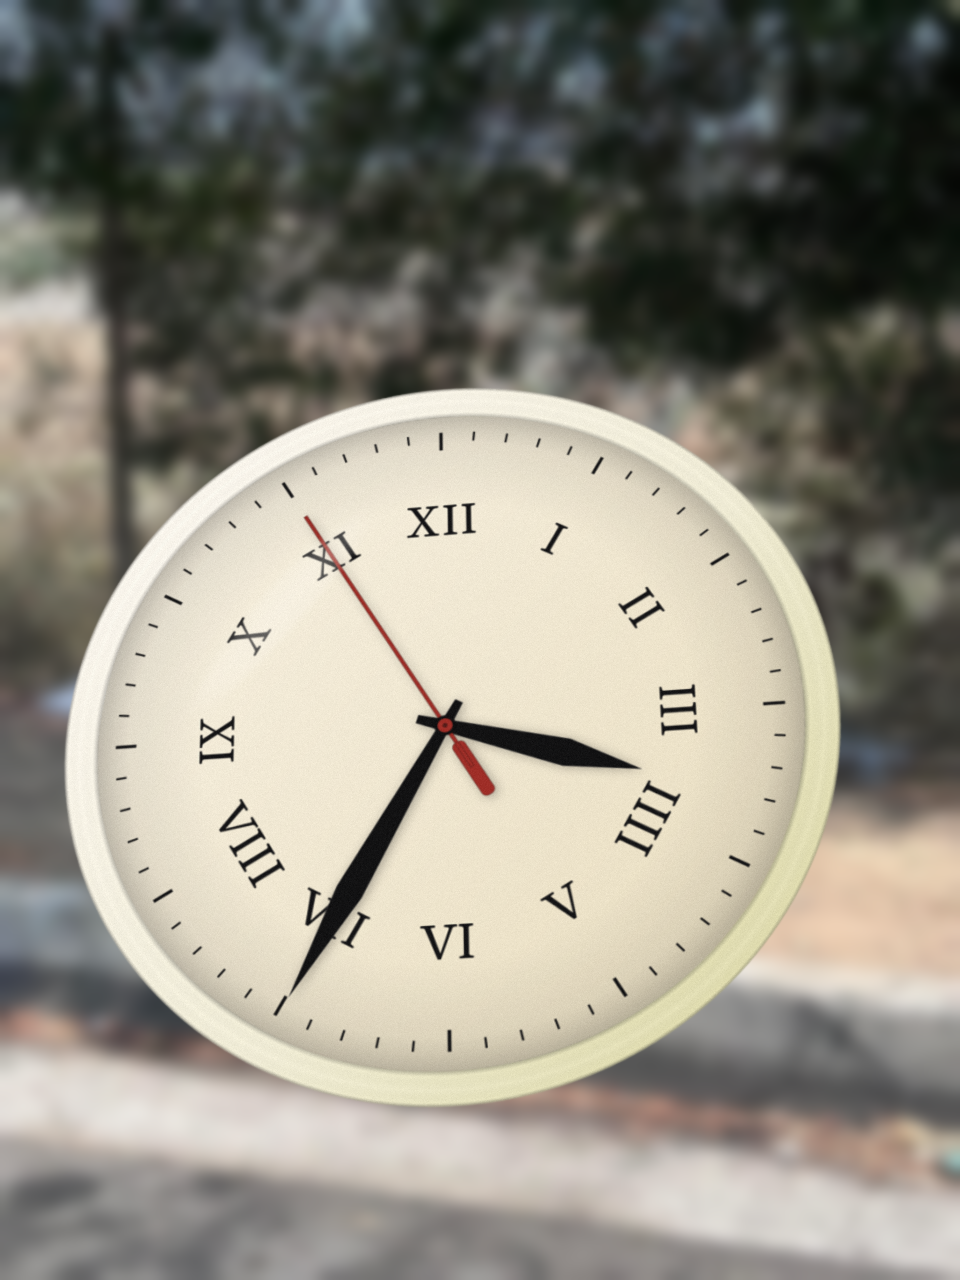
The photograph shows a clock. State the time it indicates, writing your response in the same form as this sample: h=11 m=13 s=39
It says h=3 m=34 s=55
